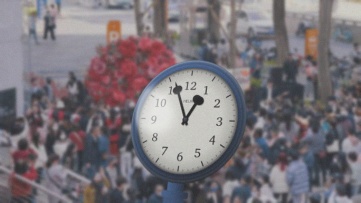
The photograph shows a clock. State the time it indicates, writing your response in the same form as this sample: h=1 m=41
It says h=12 m=56
